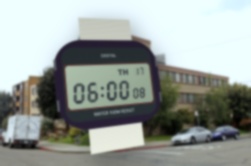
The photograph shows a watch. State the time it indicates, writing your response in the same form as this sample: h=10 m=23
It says h=6 m=0
